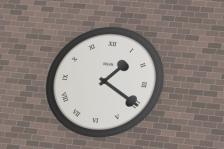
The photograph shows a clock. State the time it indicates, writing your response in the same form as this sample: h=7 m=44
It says h=1 m=20
